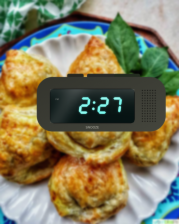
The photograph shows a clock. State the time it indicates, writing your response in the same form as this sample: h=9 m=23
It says h=2 m=27
